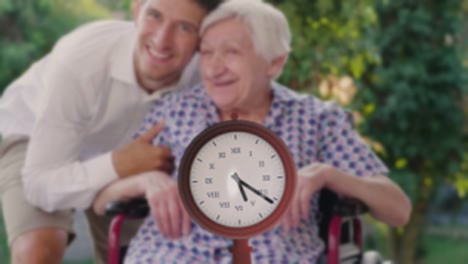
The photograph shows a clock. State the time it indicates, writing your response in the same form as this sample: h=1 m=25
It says h=5 m=21
